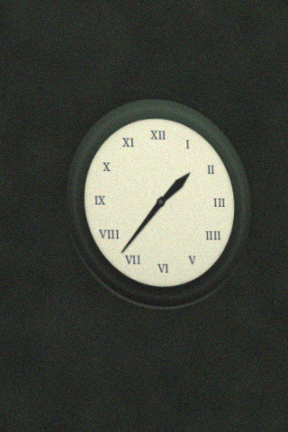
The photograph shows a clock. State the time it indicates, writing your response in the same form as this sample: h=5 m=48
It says h=1 m=37
